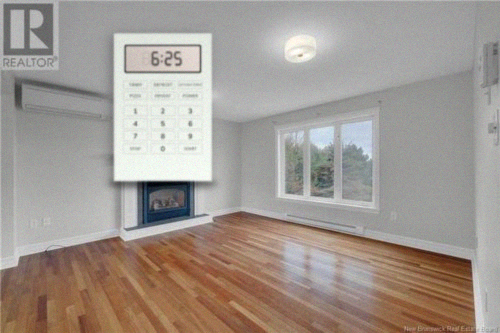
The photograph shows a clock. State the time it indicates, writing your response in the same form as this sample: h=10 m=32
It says h=6 m=25
